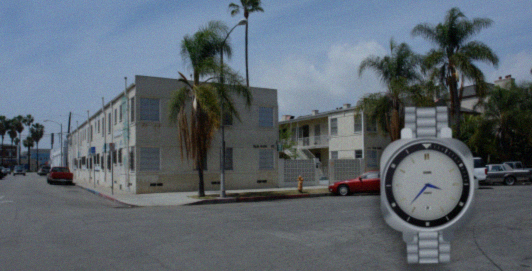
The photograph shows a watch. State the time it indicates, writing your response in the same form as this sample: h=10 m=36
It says h=3 m=37
